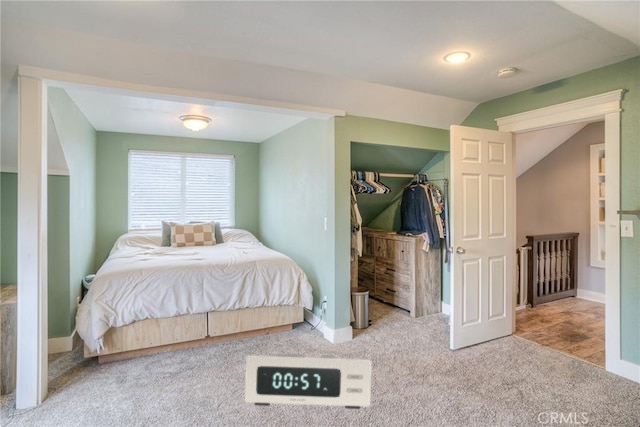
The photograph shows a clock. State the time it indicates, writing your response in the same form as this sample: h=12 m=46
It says h=0 m=57
